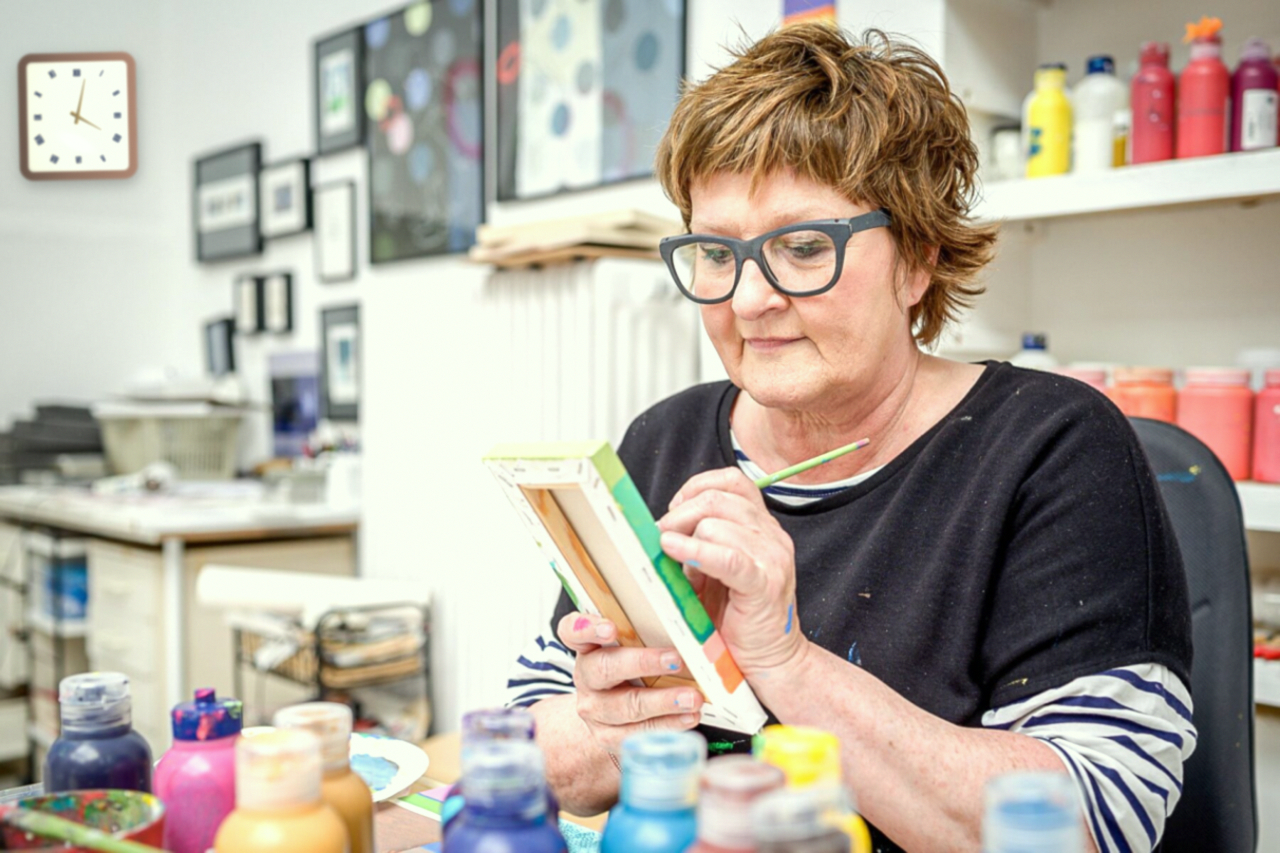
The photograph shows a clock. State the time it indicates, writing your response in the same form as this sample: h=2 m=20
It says h=4 m=2
